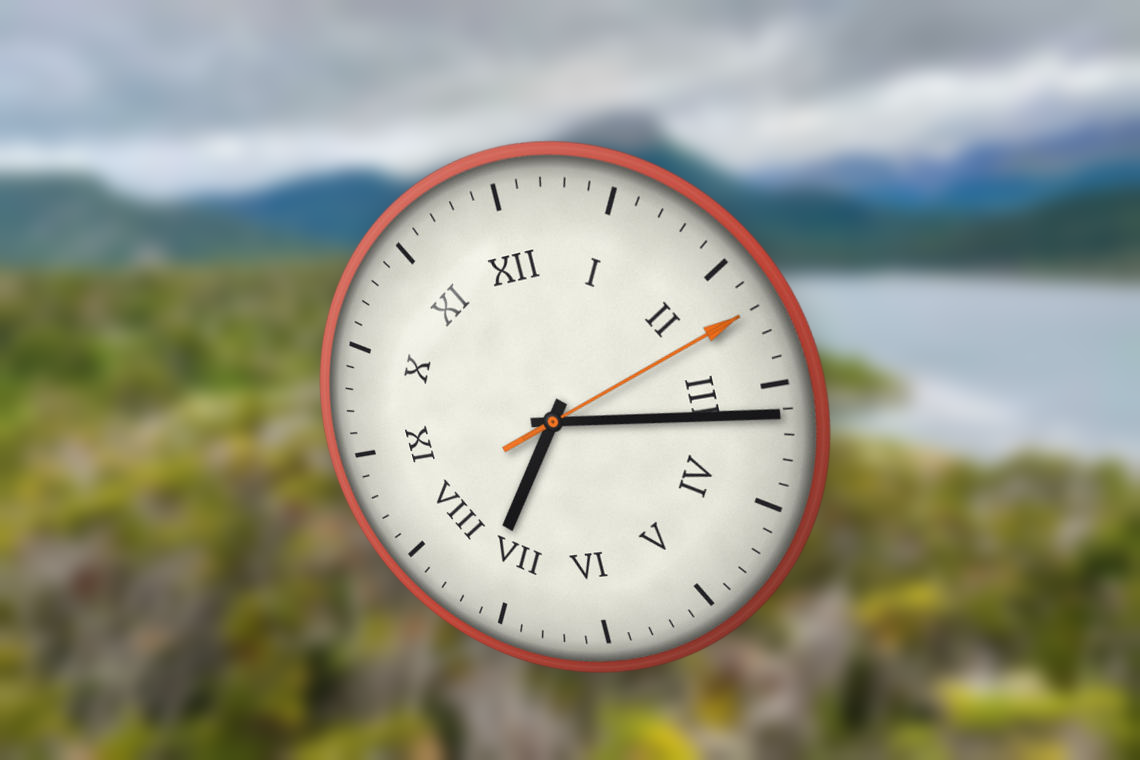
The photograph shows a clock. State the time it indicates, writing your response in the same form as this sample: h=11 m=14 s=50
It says h=7 m=16 s=12
